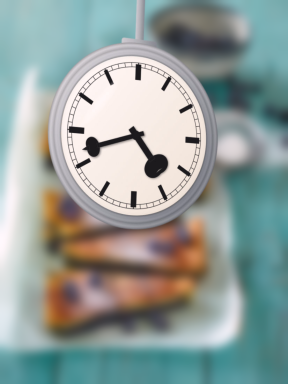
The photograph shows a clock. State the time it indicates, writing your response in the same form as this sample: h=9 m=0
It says h=4 m=42
